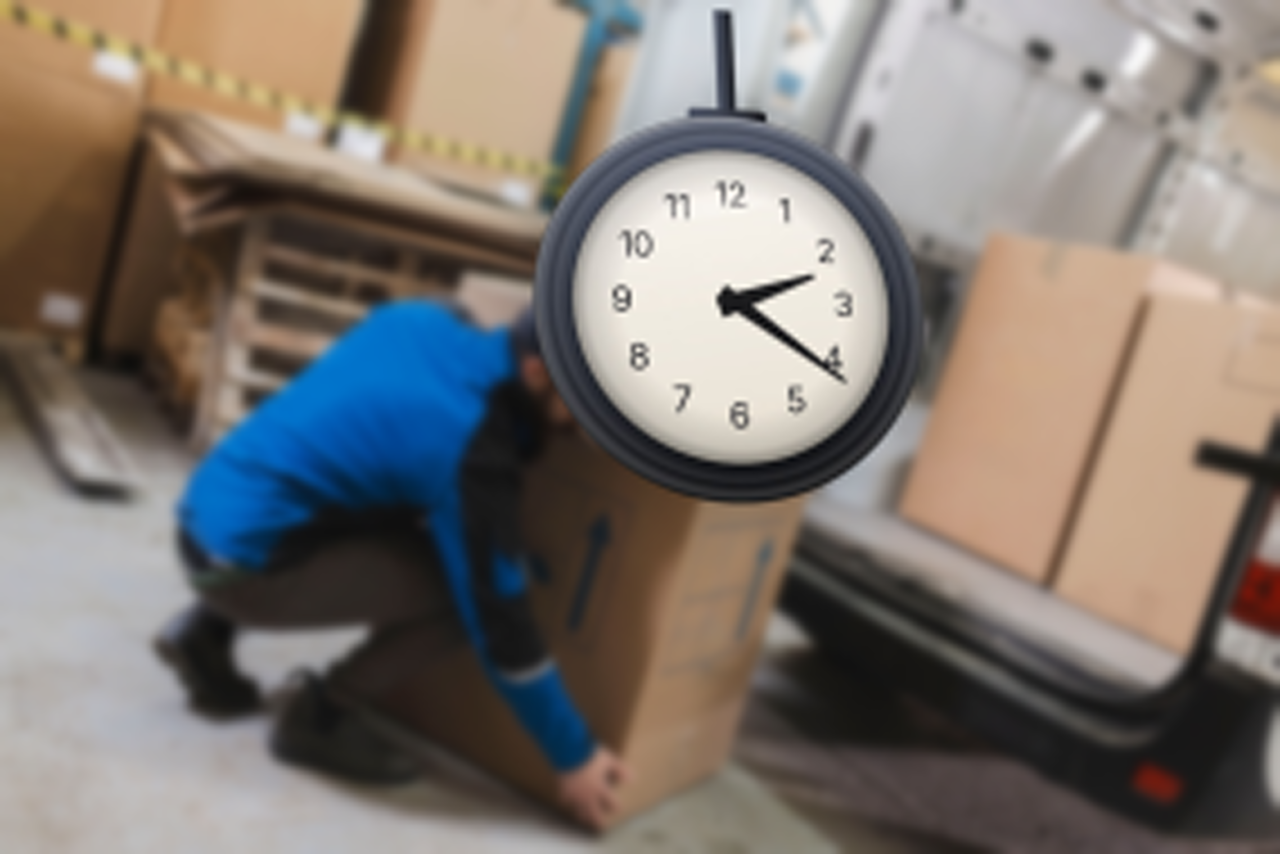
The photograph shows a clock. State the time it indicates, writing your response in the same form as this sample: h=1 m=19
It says h=2 m=21
